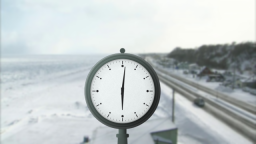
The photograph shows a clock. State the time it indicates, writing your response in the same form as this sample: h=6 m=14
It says h=6 m=1
